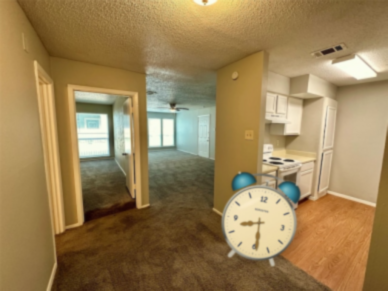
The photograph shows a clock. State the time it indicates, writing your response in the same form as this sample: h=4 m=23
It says h=8 m=29
